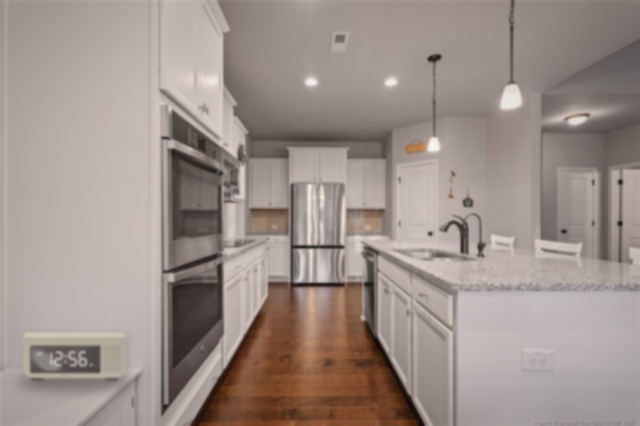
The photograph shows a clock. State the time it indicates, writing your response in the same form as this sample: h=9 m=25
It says h=12 m=56
